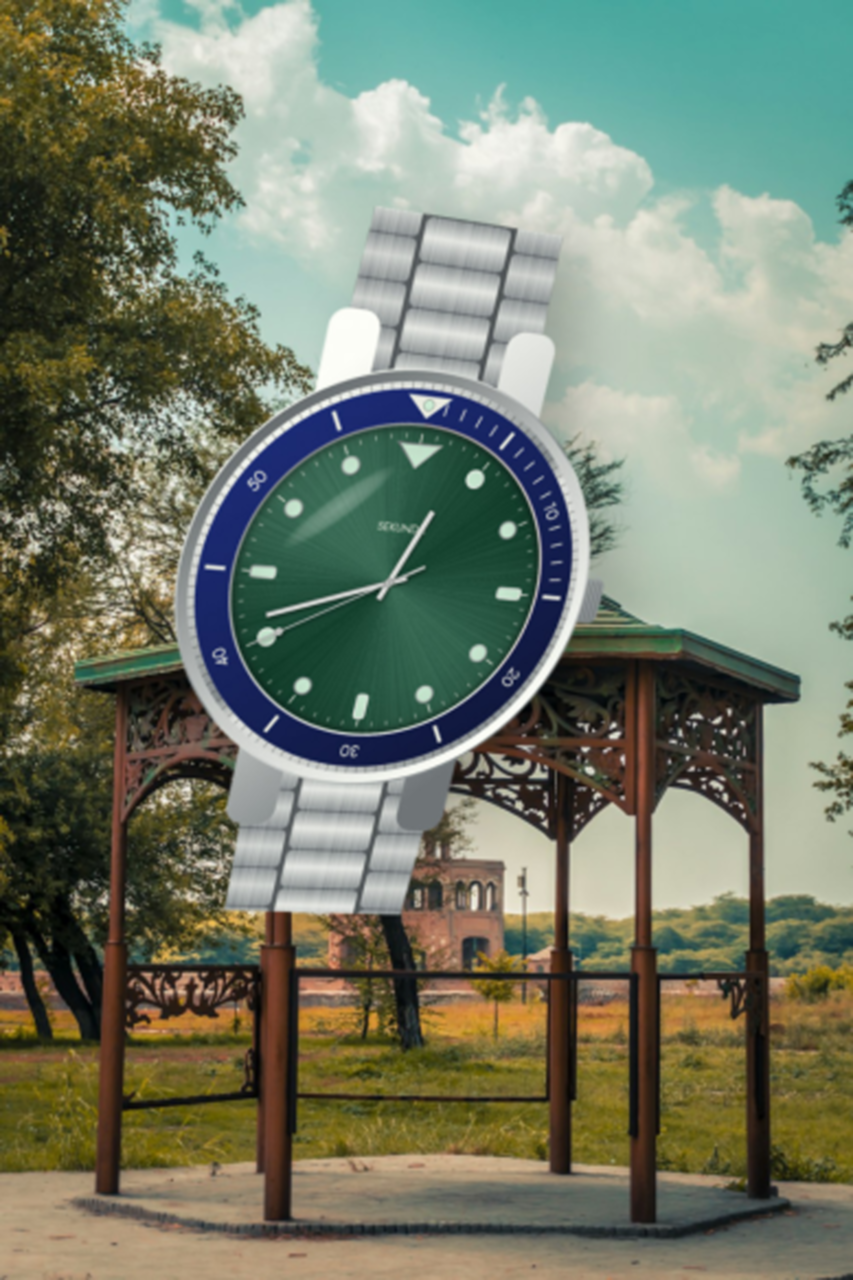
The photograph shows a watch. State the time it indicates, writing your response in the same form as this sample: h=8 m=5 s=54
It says h=12 m=41 s=40
